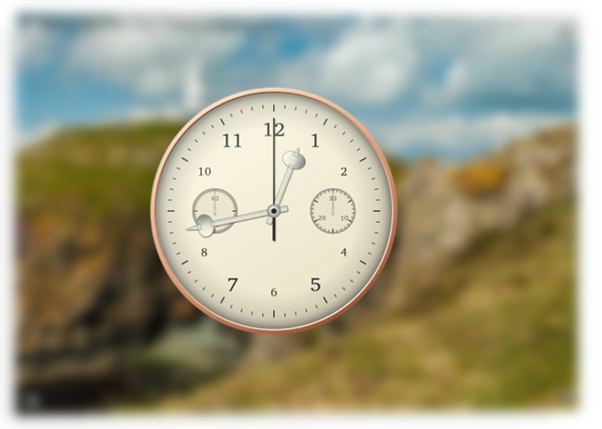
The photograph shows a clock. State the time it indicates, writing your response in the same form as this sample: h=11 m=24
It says h=12 m=43
